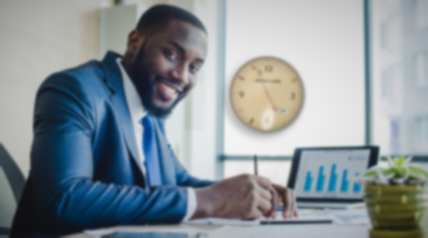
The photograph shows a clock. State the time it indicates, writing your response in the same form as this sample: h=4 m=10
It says h=4 m=56
